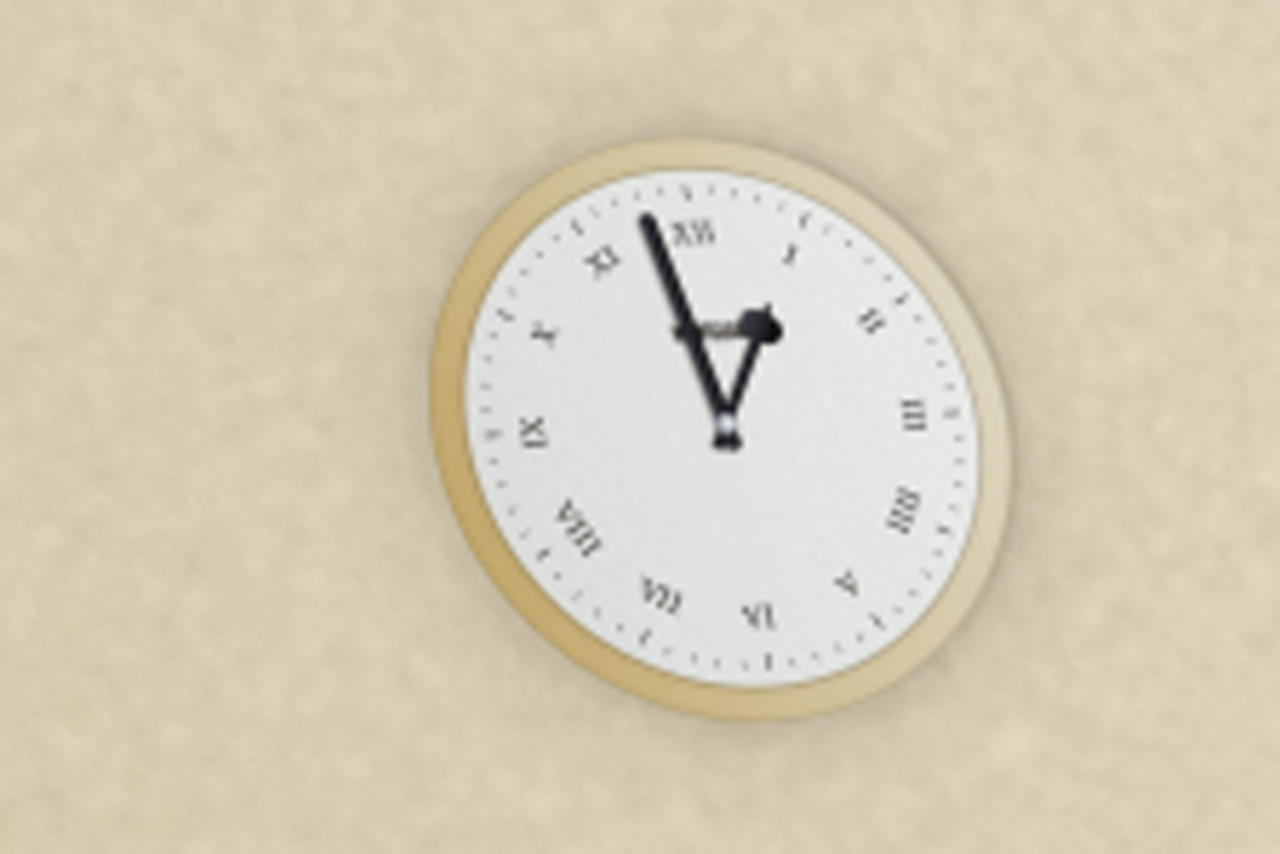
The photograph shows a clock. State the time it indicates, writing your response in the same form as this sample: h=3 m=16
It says h=12 m=58
